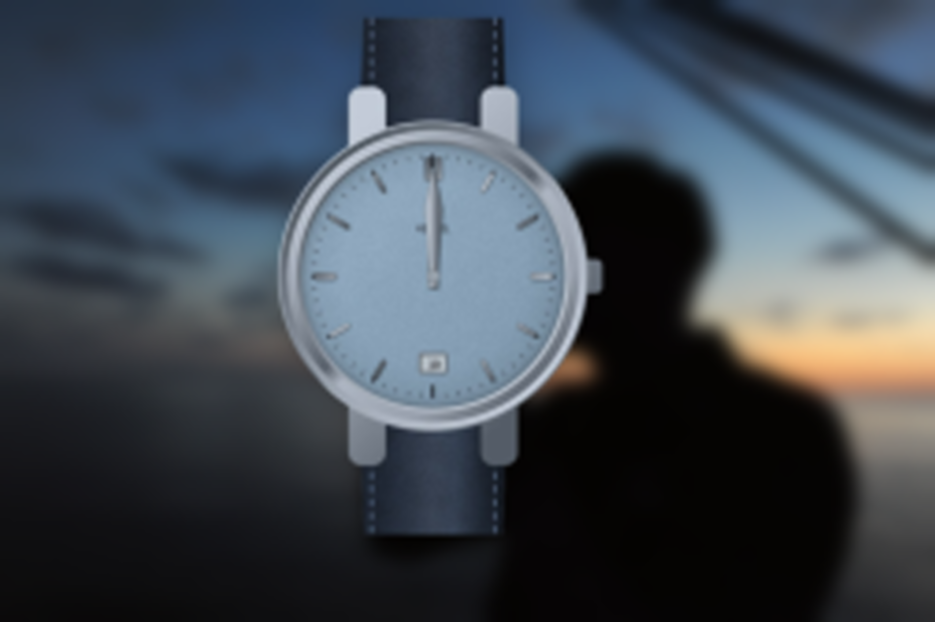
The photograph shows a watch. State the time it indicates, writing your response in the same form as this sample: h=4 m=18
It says h=12 m=0
